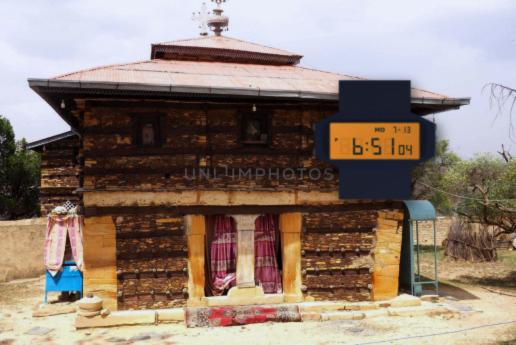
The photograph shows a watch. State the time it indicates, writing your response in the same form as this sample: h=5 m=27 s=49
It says h=6 m=51 s=4
